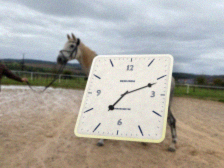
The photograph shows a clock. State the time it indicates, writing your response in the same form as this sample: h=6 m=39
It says h=7 m=11
